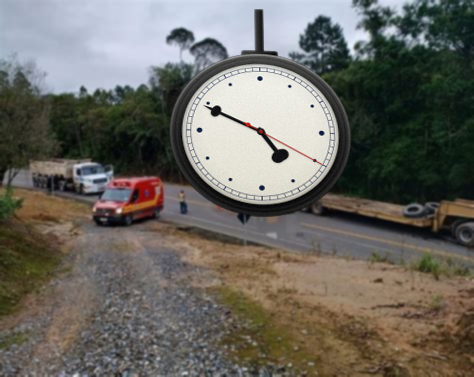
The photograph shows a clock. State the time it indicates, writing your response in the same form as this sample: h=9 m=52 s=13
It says h=4 m=49 s=20
